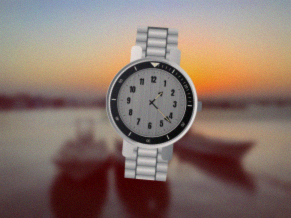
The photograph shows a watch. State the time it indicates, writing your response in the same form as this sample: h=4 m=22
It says h=1 m=22
